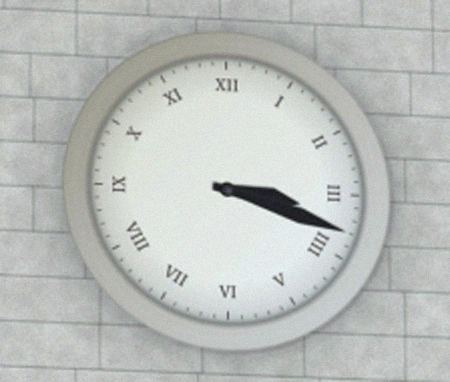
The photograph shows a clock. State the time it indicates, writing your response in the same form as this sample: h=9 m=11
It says h=3 m=18
